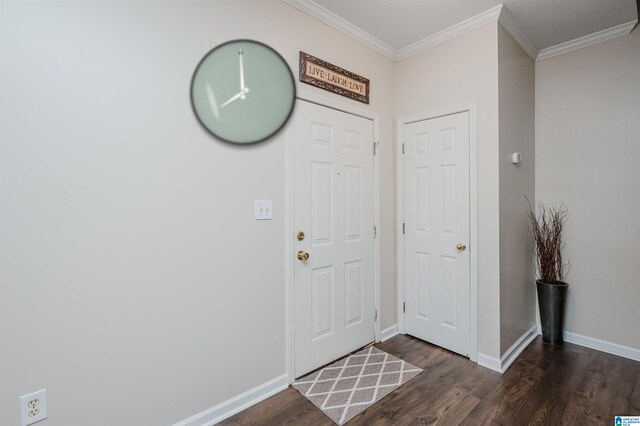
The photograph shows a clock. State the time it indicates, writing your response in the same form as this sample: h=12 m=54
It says h=8 m=0
